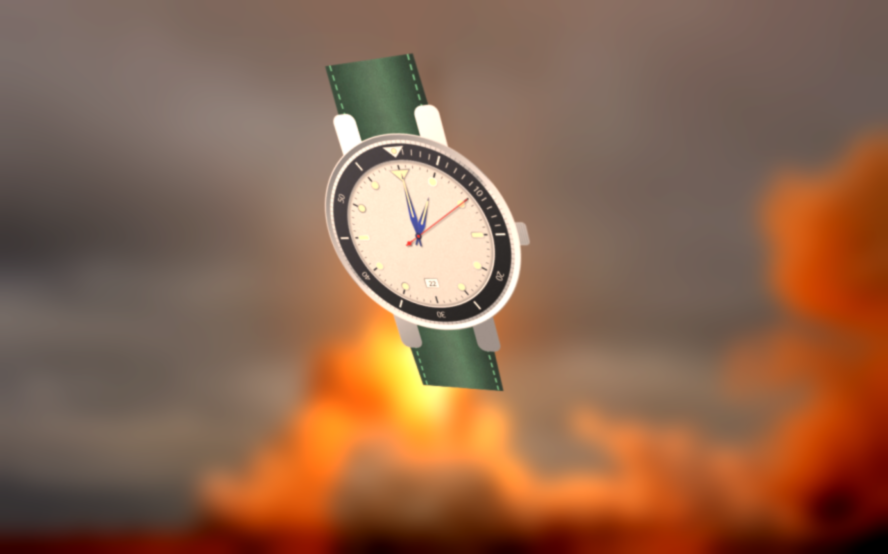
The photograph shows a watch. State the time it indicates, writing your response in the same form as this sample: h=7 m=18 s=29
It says h=1 m=0 s=10
